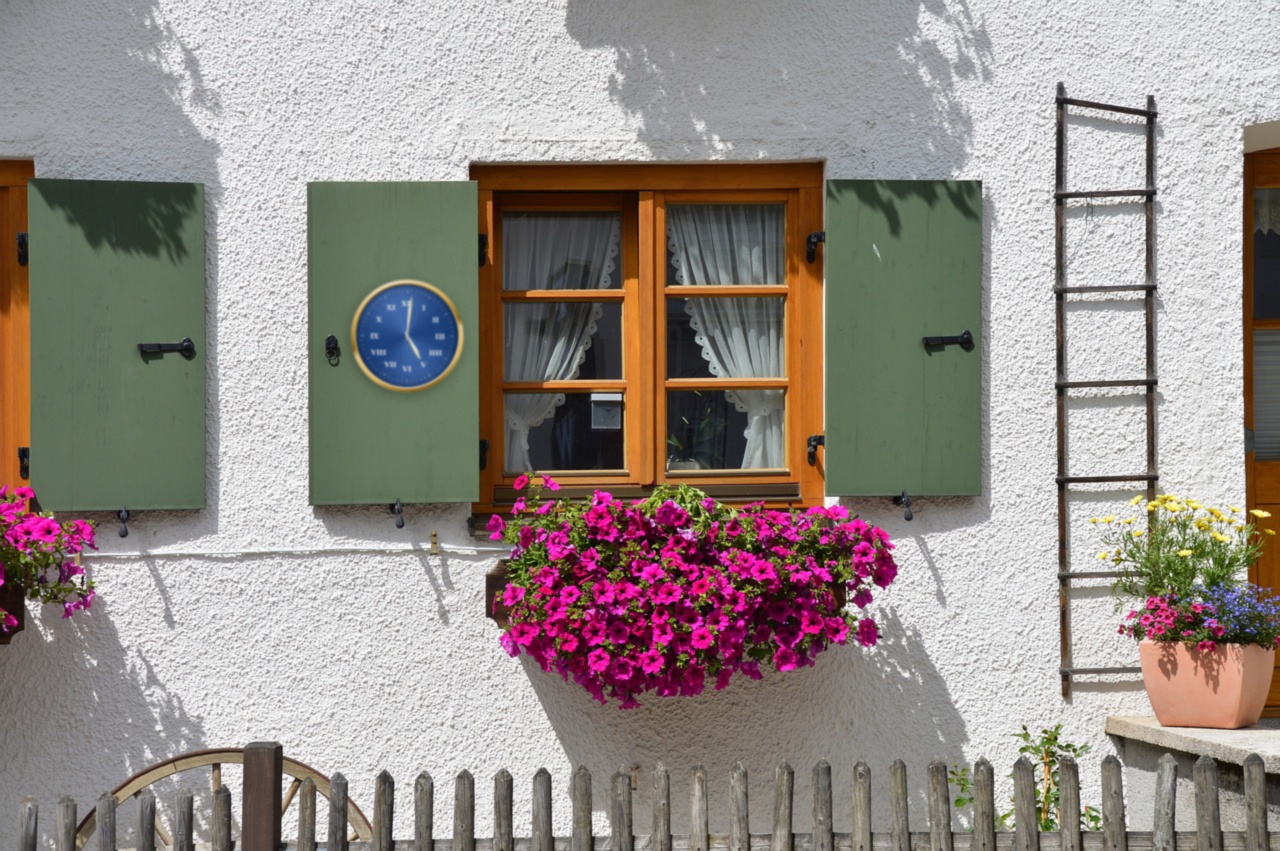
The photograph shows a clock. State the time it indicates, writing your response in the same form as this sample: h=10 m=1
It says h=5 m=1
